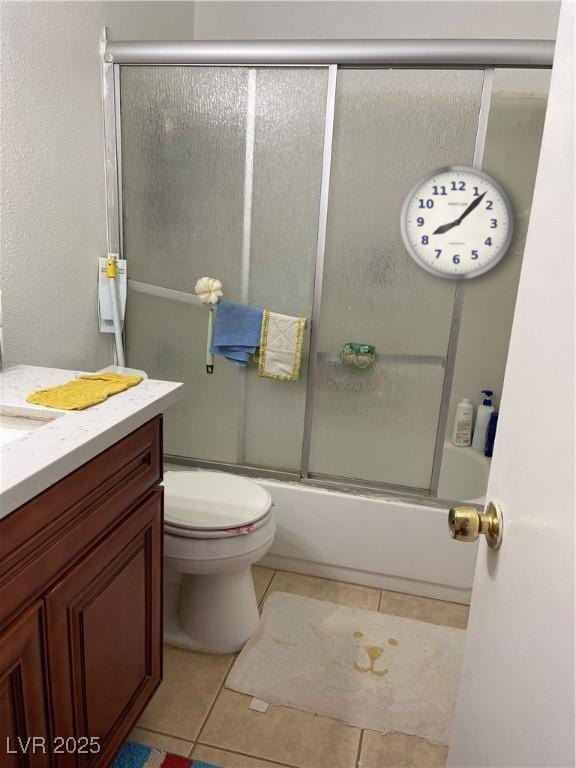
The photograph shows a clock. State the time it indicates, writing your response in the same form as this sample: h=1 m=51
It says h=8 m=7
